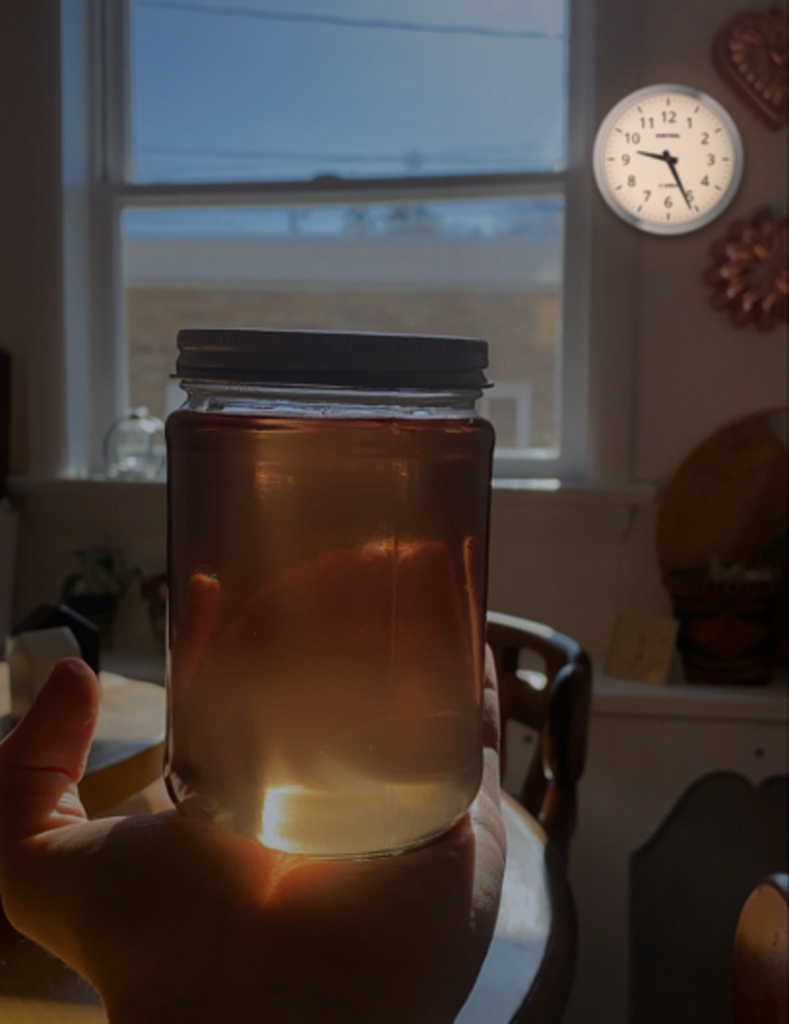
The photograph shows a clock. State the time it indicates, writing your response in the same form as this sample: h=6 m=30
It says h=9 m=26
